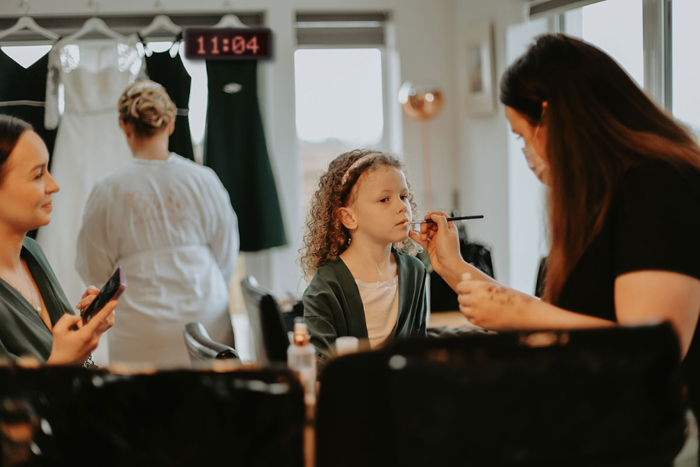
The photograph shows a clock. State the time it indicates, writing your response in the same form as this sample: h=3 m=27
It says h=11 m=4
